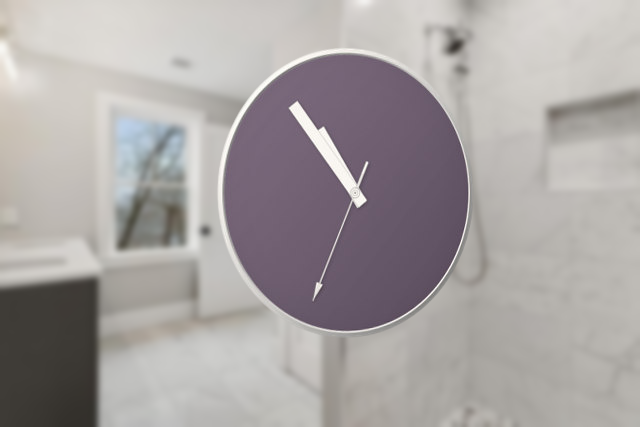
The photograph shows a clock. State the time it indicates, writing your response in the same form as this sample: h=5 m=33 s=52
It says h=10 m=53 s=34
